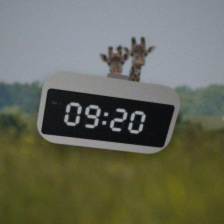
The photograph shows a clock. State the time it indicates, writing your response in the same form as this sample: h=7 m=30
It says h=9 m=20
